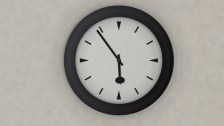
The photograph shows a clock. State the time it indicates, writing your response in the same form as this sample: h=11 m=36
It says h=5 m=54
